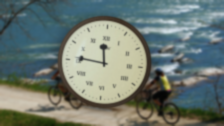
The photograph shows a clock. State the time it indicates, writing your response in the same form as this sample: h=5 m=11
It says h=11 m=46
